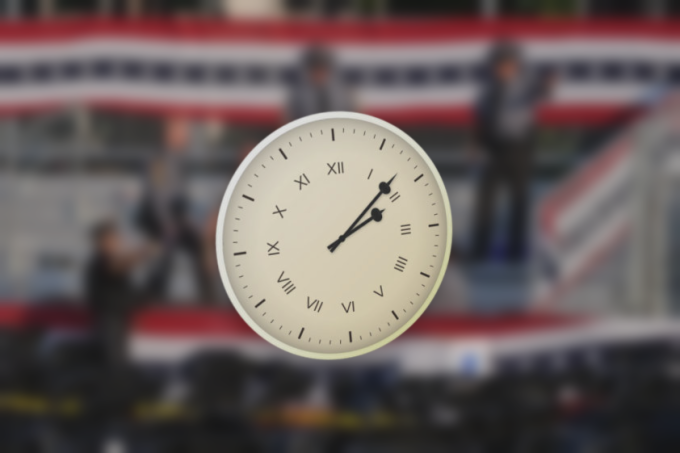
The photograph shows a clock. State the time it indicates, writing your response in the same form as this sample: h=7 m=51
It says h=2 m=8
